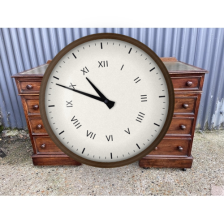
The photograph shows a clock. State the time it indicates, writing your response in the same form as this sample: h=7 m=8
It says h=10 m=49
